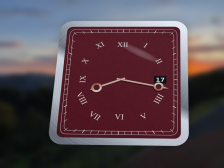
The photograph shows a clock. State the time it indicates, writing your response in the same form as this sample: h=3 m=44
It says h=8 m=17
